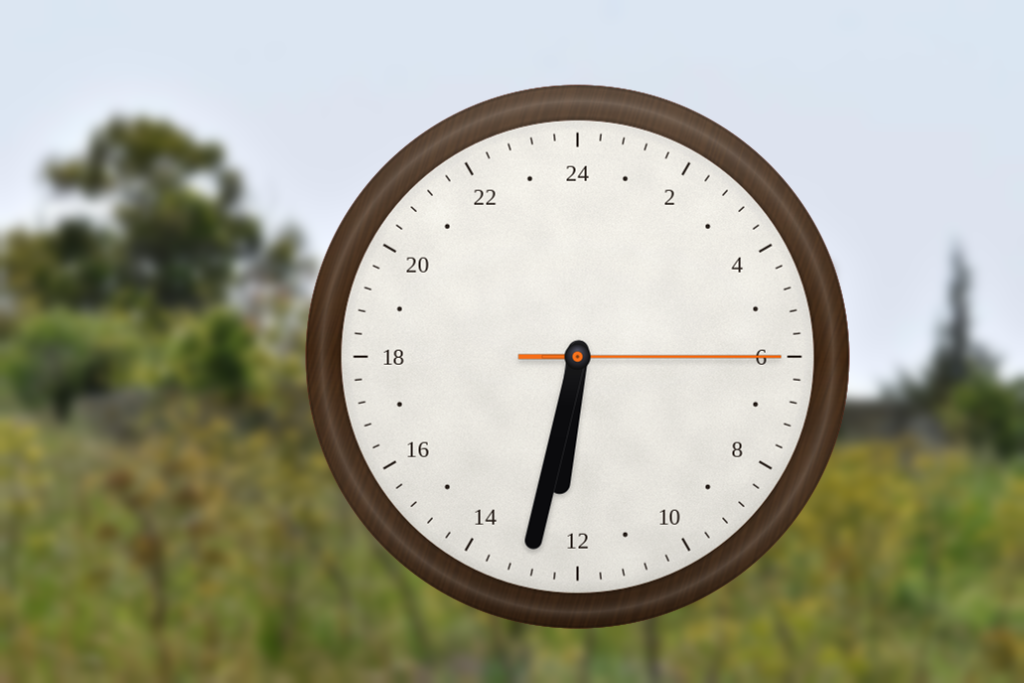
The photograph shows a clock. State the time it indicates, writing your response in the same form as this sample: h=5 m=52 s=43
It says h=12 m=32 s=15
